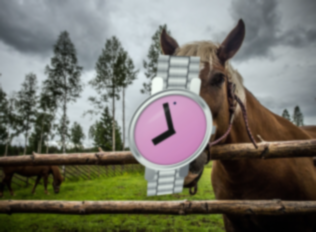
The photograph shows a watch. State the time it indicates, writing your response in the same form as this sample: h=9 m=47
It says h=7 m=57
